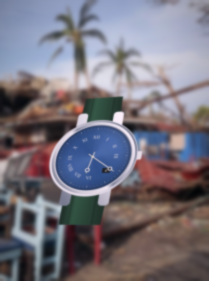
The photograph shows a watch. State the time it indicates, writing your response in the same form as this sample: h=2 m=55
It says h=6 m=21
